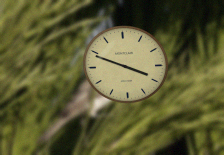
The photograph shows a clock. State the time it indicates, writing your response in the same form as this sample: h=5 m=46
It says h=3 m=49
